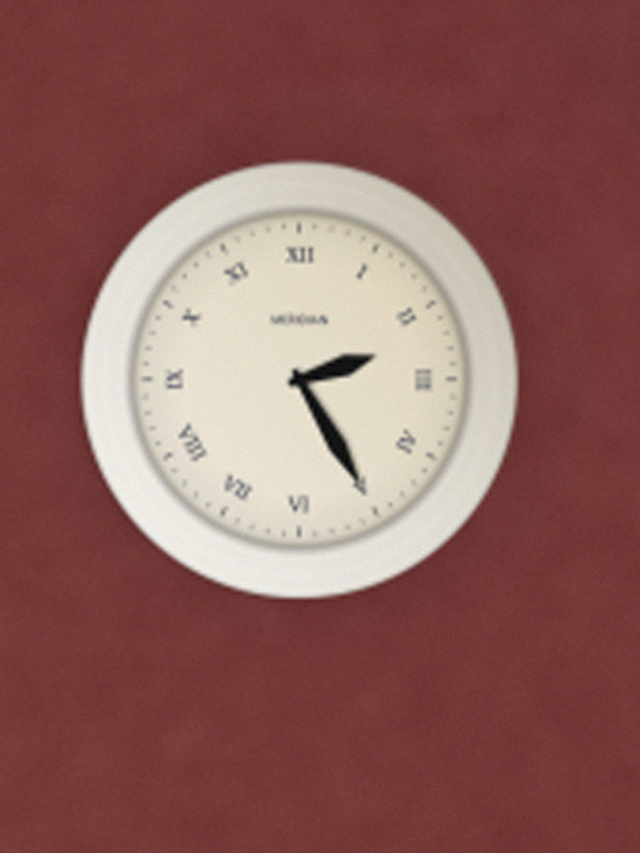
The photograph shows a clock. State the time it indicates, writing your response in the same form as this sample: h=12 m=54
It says h=2 m=25
